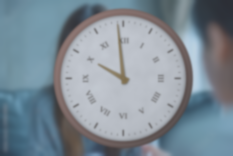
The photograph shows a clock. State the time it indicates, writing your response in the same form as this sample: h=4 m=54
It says h=9 m=59
